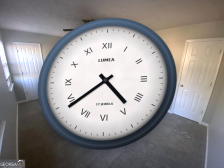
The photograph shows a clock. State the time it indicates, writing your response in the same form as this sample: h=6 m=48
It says h=4 m=39
